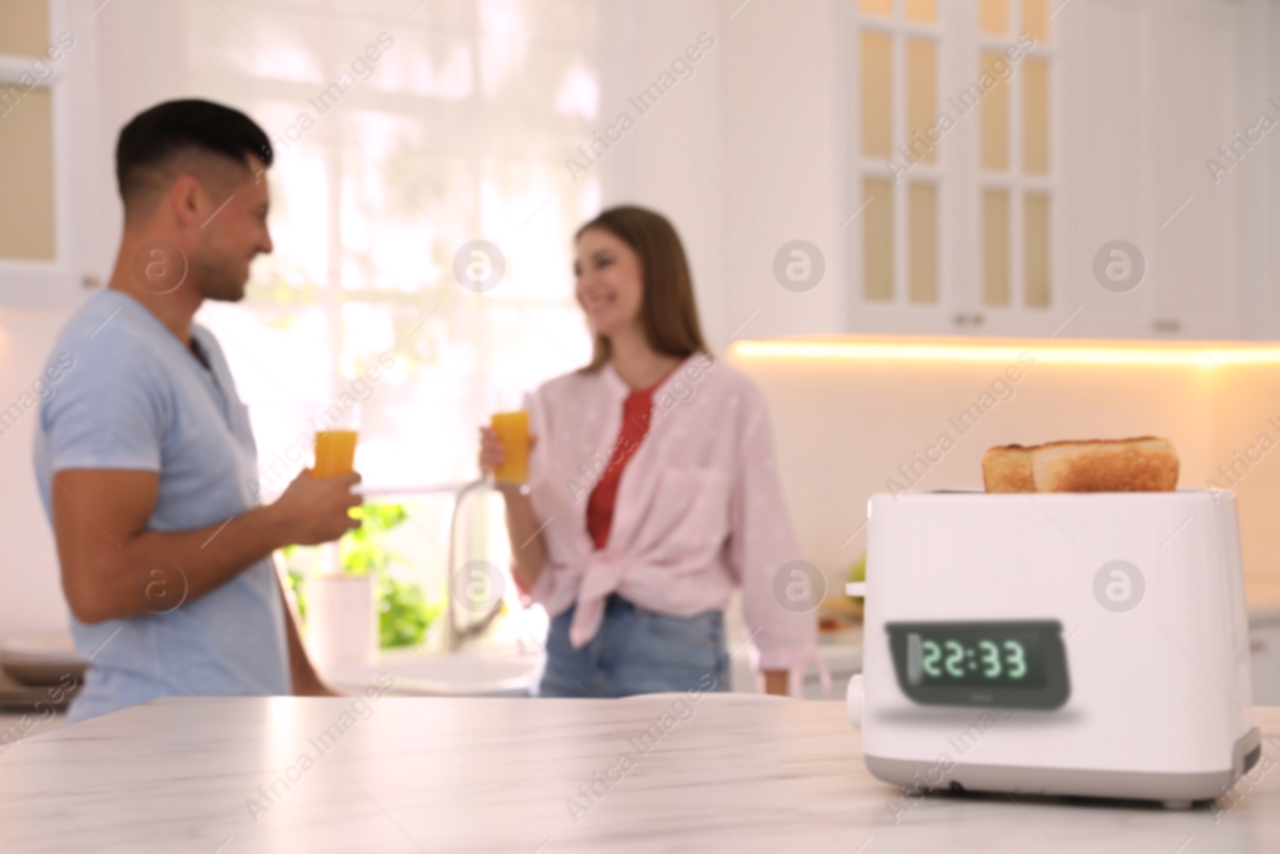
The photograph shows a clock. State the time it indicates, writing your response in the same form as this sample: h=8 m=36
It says h=22 m=33
